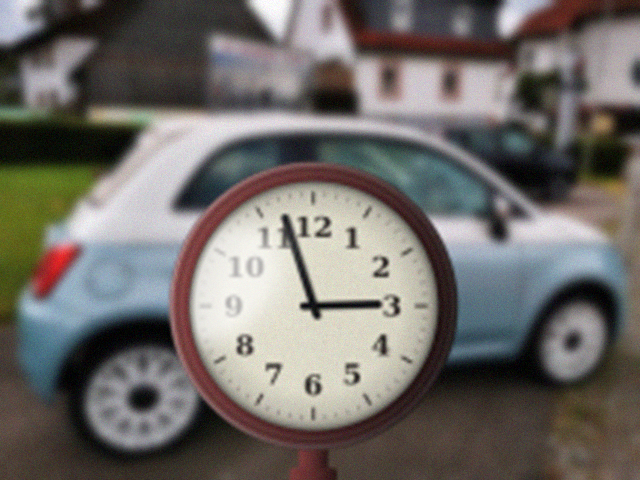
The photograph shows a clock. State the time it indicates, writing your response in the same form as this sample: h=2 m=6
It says h=2 m=57
